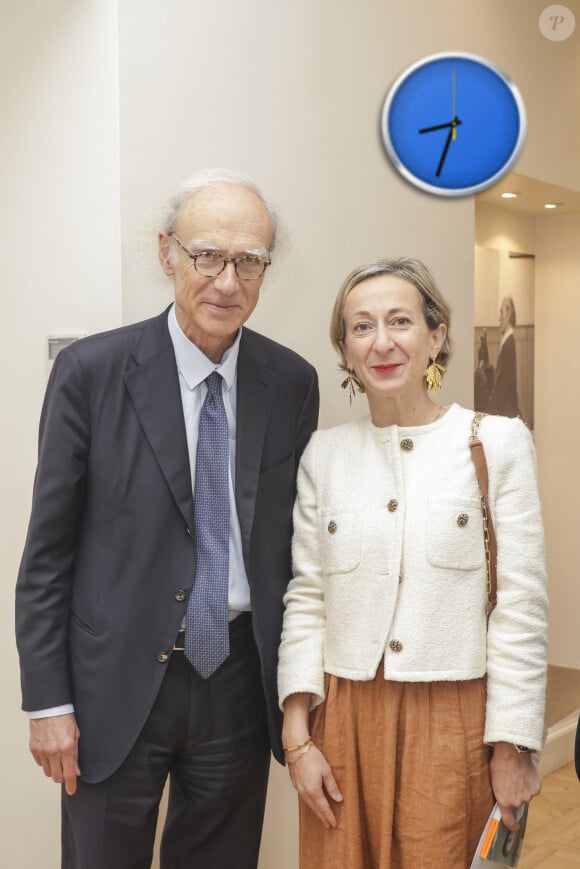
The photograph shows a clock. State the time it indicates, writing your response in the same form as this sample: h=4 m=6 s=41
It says h=8 m=33 s=0
